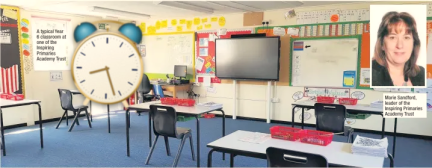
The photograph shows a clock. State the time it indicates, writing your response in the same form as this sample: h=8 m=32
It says h=8 m=27
